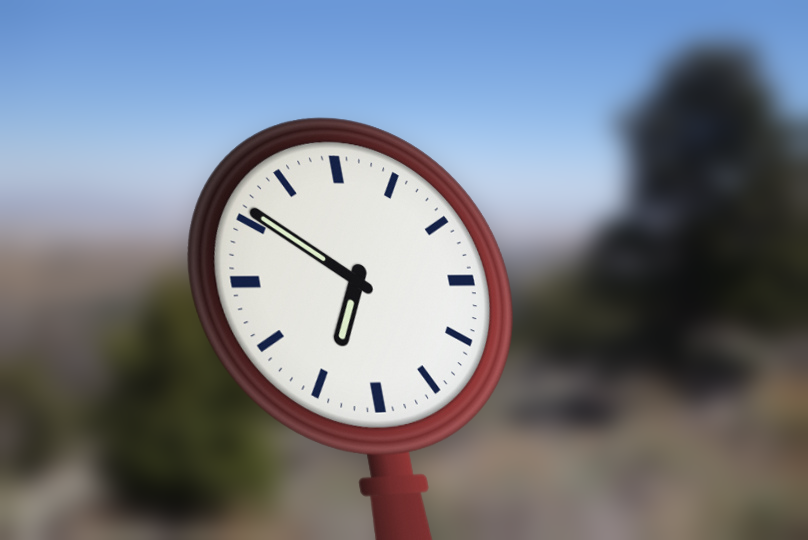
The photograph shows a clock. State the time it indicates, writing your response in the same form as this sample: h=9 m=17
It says h=6 m=51
